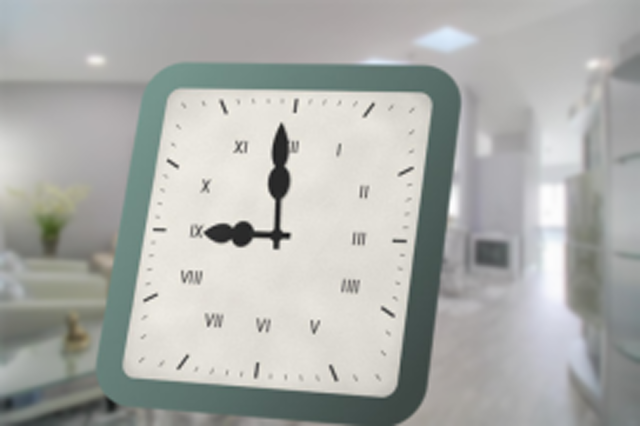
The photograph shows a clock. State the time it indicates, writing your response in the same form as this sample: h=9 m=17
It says h=8 m=59
